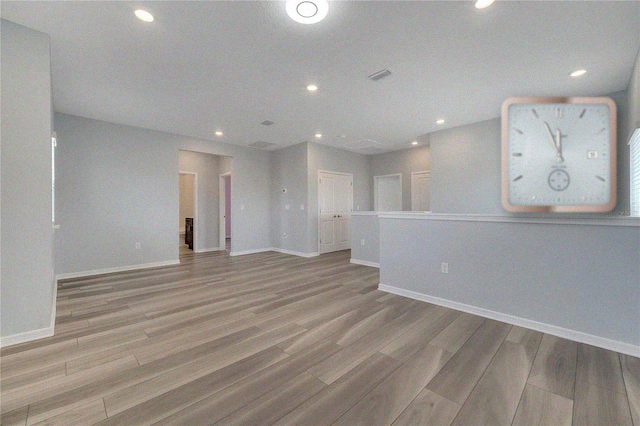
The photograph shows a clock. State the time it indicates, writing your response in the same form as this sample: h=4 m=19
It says h=11 m=56
